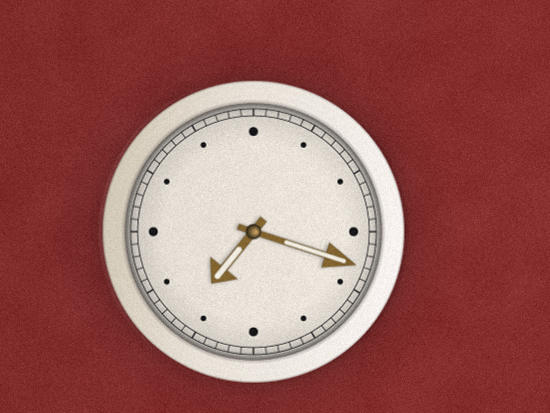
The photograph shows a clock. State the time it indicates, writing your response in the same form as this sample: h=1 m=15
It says h=7 m=18
